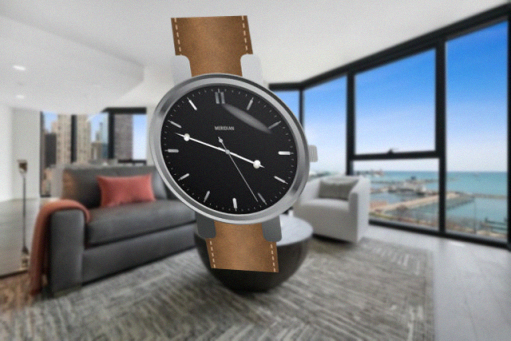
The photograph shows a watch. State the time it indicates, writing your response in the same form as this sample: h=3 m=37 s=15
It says h=3 m=48 s=26
